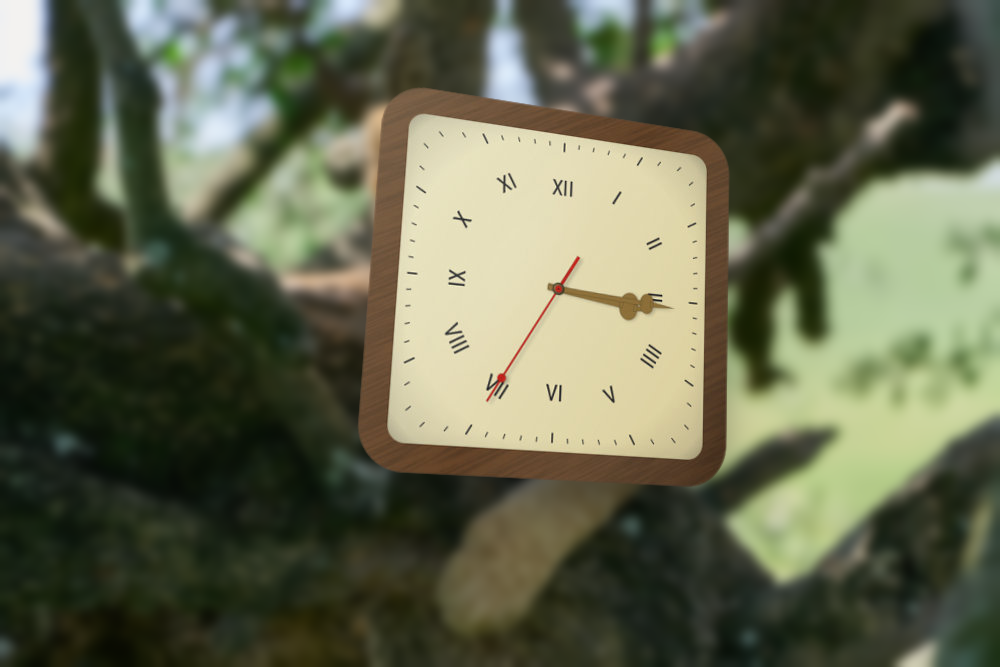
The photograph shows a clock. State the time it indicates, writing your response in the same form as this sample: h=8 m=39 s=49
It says h=3 m=15 s=35
